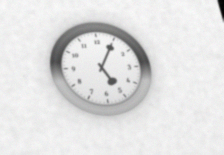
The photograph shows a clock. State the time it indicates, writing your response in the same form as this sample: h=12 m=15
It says h=5 m=5
